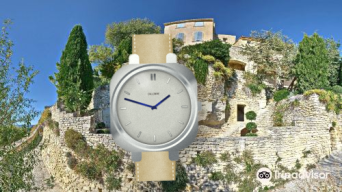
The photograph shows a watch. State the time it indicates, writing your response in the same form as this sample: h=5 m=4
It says h=1 m=48
